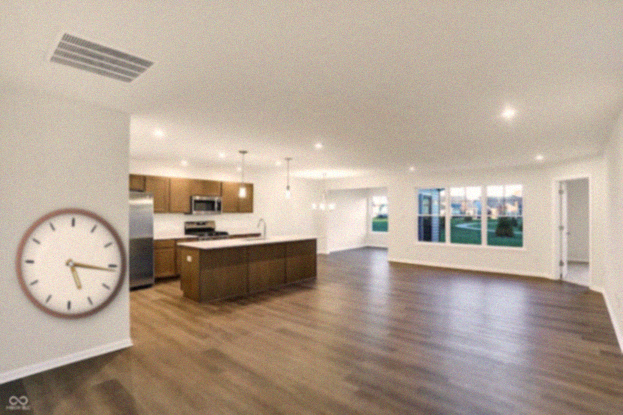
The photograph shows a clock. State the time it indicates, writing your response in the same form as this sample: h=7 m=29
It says h=5 m=16
